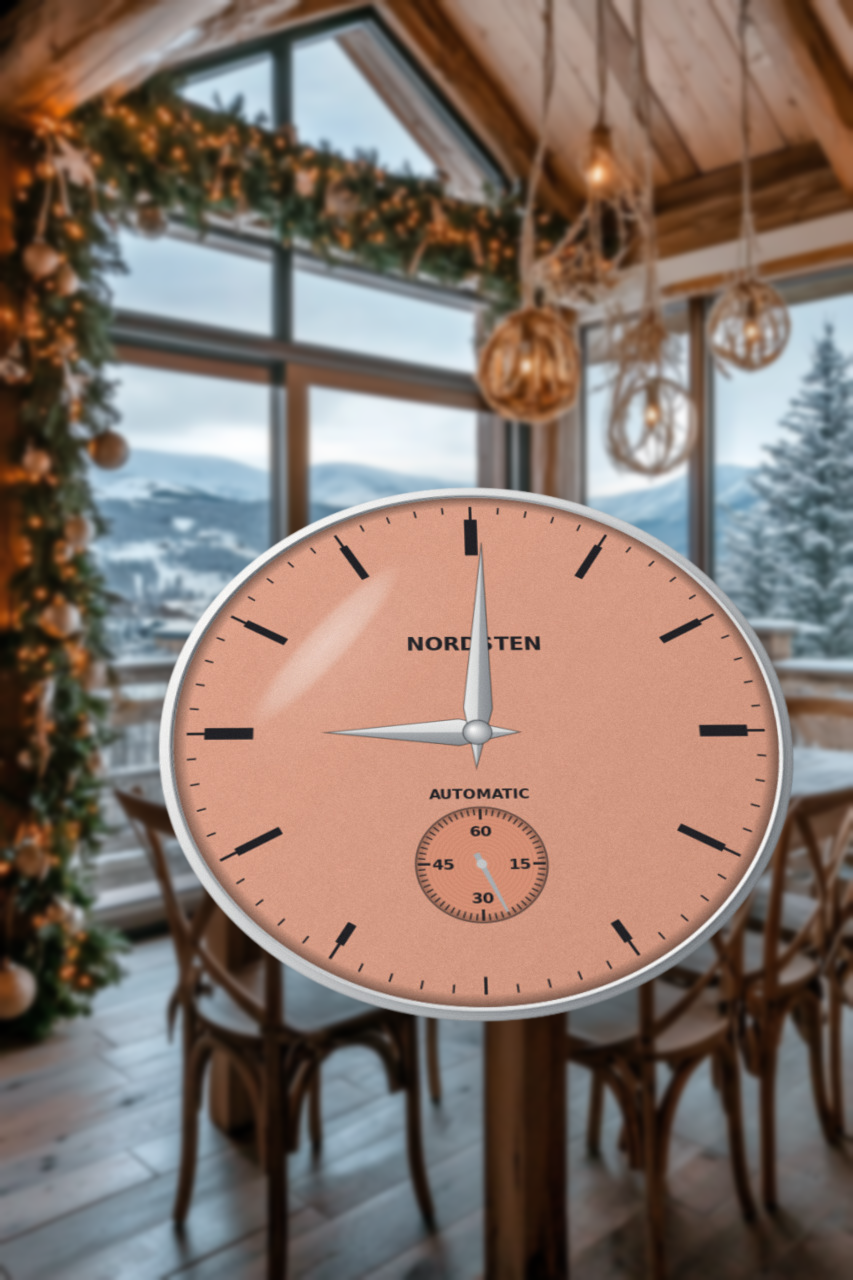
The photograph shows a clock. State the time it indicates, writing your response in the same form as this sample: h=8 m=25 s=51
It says h=9 m=0 s=26
